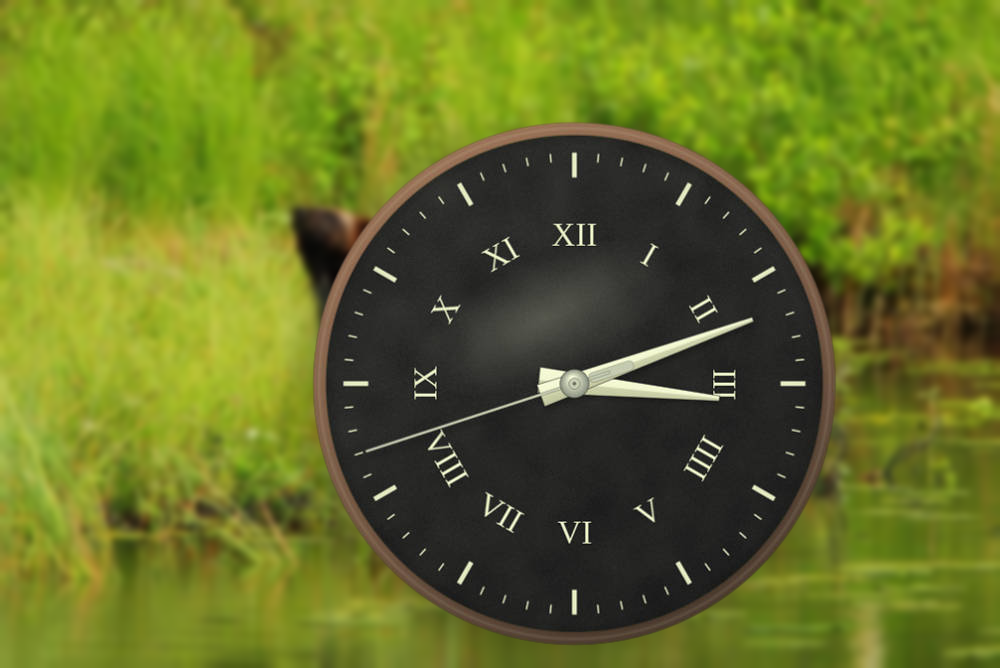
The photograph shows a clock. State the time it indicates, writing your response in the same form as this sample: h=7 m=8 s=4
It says h=3 m=11 s=42
